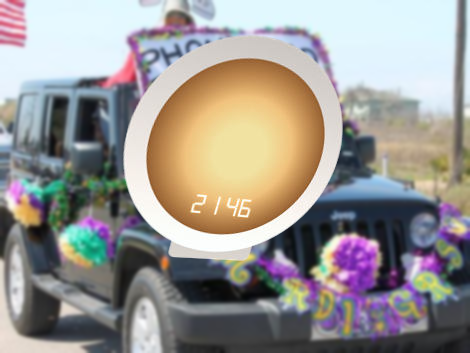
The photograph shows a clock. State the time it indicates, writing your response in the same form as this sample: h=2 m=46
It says h=21 m=46
